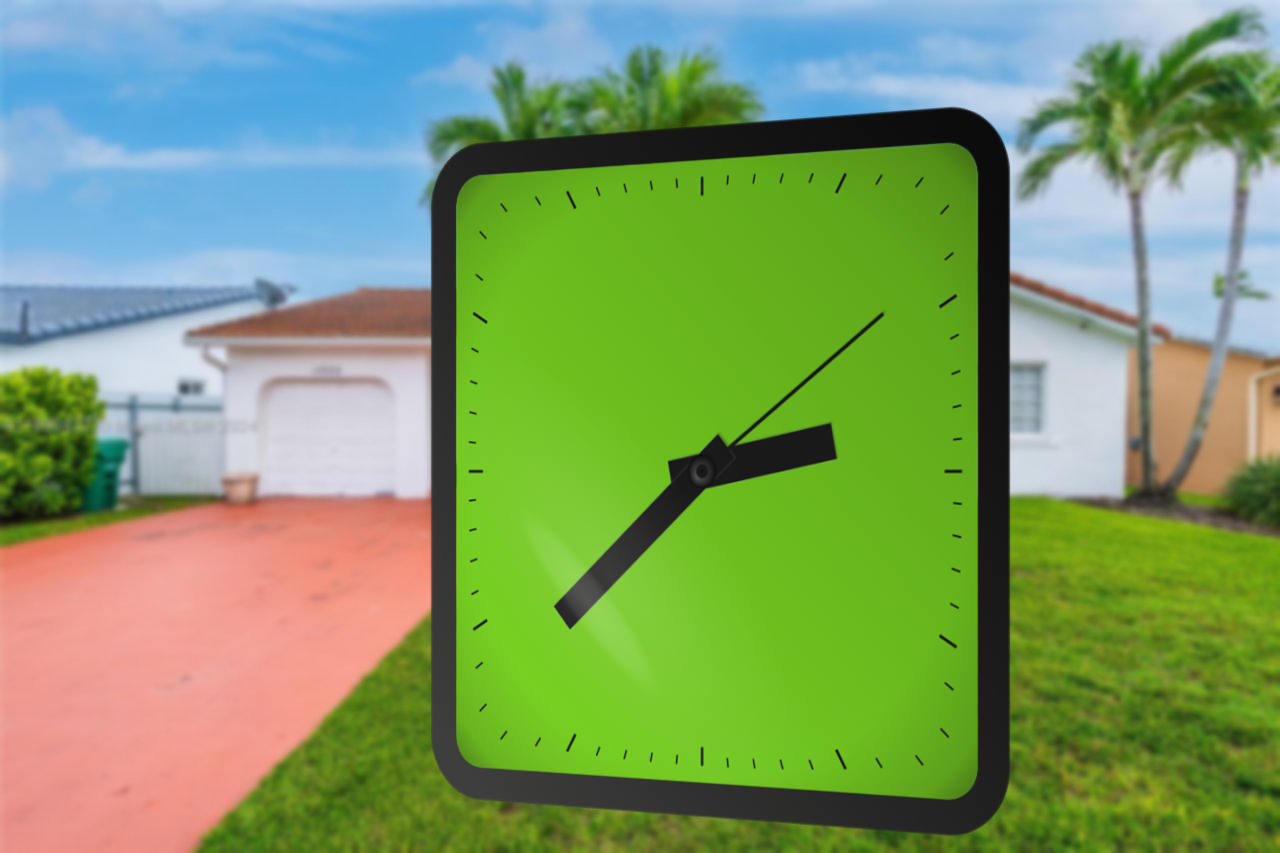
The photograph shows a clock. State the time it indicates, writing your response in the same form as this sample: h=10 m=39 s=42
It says h=2 m=38 s=9
